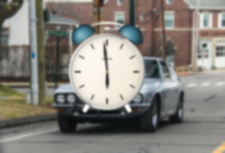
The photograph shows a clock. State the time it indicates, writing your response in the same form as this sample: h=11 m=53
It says h=5 m=59
